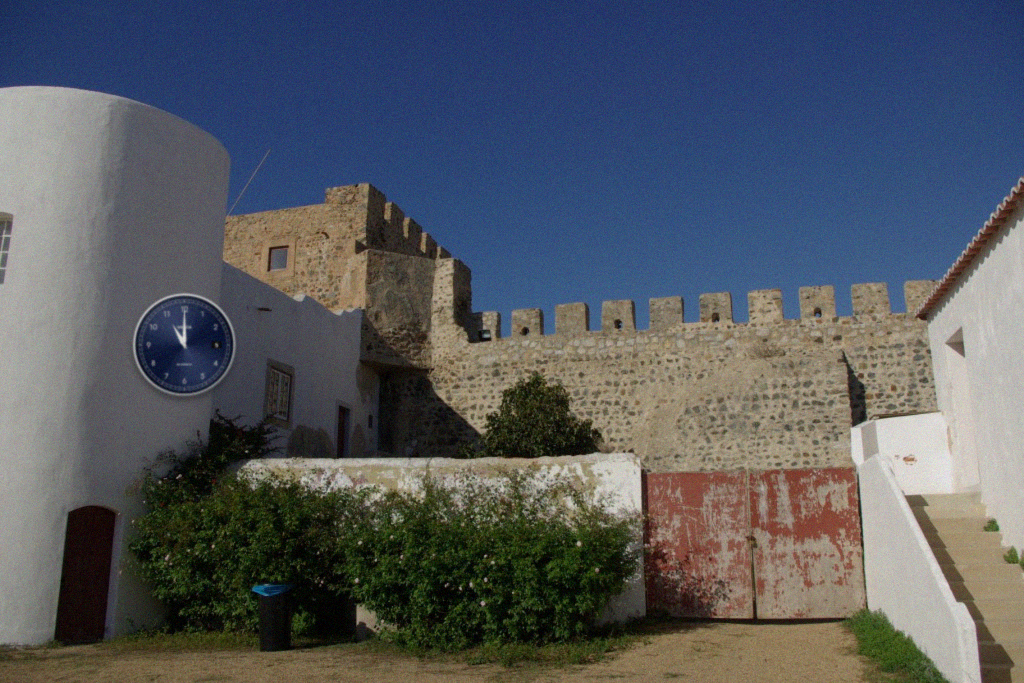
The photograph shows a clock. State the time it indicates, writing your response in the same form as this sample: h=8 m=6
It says h=11 m=0
